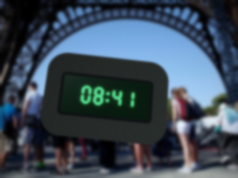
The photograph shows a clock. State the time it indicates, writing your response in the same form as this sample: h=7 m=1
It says h=8 m=41
